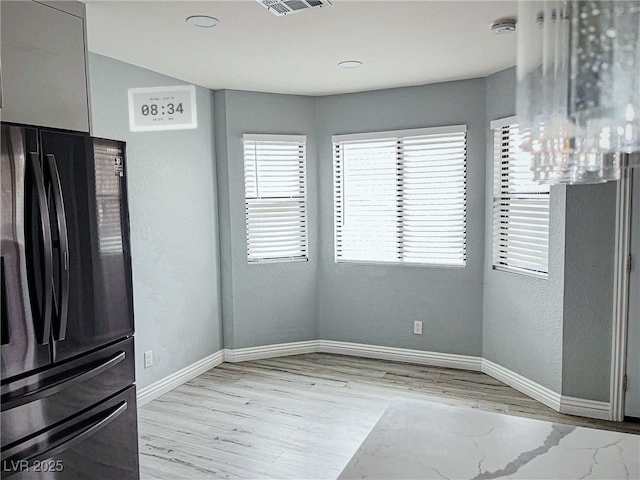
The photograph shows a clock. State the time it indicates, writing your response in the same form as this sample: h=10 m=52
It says h=8 m=34
